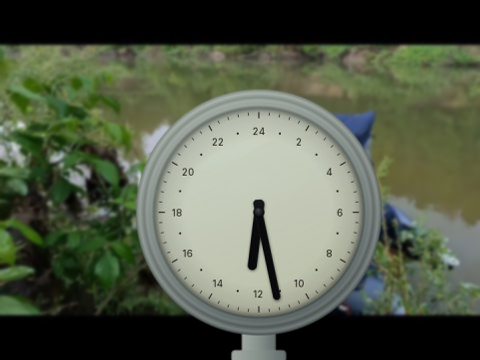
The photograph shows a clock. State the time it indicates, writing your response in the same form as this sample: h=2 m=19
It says h=12 m=28
